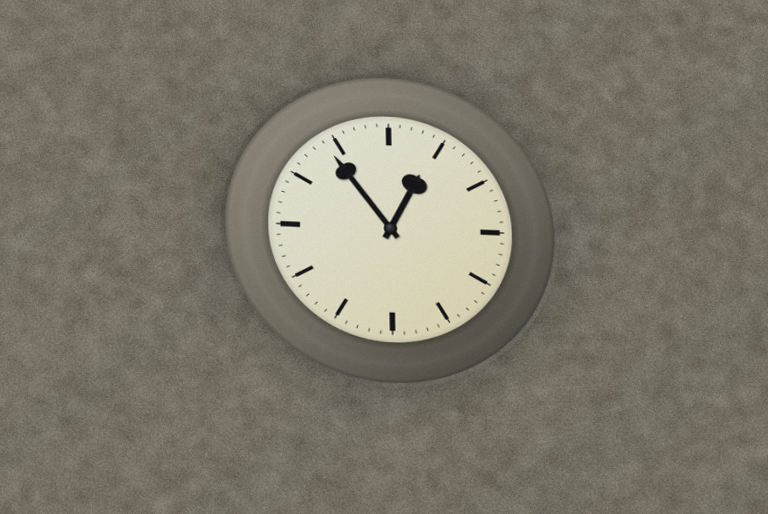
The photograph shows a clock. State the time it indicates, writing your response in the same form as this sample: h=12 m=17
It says h=12 m=54
